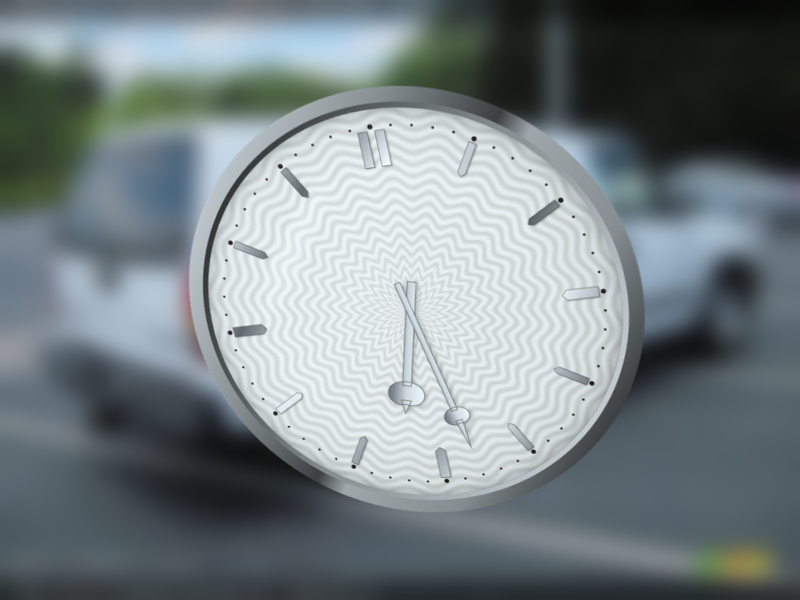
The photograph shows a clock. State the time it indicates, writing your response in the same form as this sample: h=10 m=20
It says h=6 m=28
